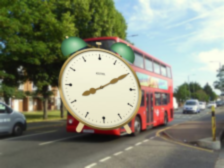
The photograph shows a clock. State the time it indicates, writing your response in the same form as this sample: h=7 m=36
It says h=8 m=10
